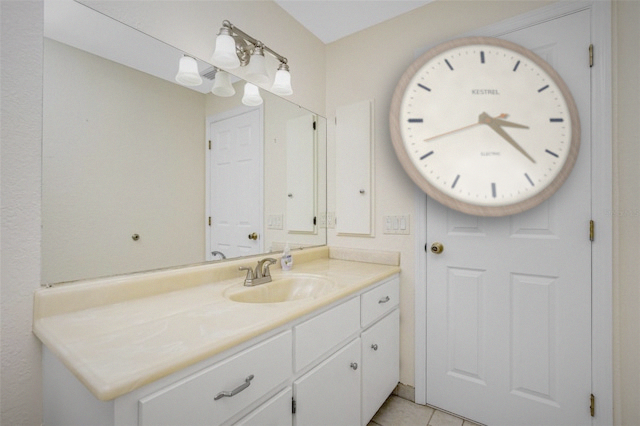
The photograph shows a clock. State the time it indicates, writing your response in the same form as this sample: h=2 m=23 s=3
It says h=3 m=22 s=42
